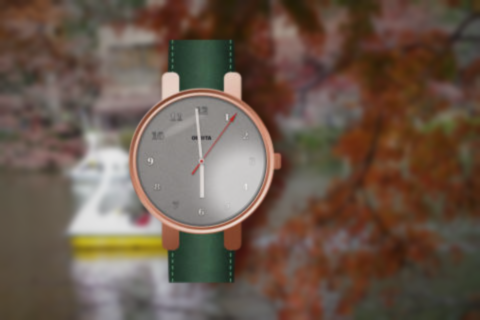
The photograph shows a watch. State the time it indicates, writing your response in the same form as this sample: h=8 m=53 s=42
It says h=5 m=59 s=6
